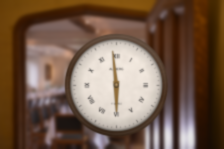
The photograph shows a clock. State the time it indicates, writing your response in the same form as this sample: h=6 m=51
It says h=5 m=59
